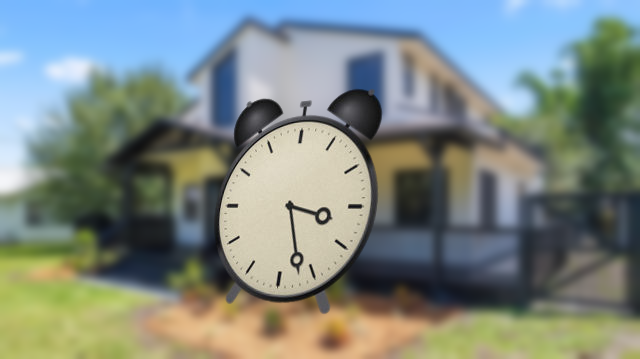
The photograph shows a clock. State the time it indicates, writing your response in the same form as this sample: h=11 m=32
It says h=3 m=27
